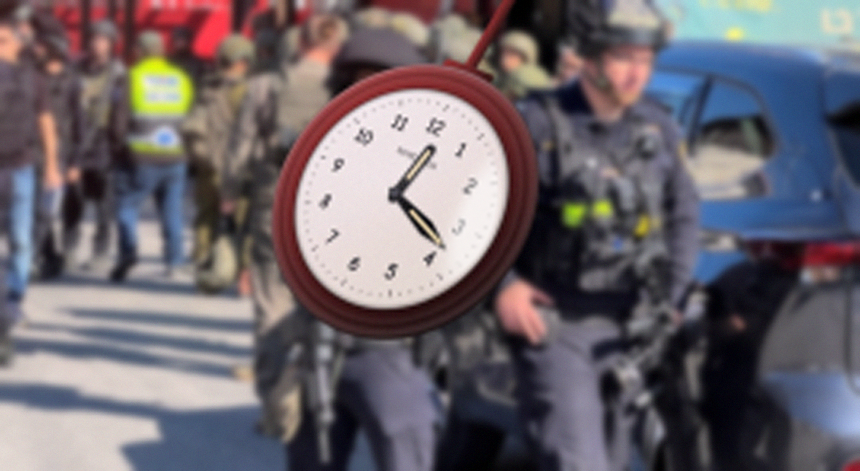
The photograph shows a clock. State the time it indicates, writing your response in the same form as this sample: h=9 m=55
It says h=12 m=18
